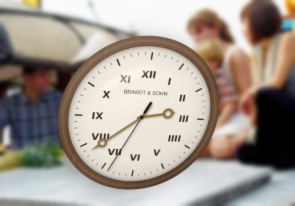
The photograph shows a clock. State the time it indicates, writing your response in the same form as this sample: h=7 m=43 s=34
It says h=2 m=38 s=34
